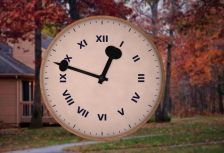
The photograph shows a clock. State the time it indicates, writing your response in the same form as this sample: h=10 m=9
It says h=12 m=48
